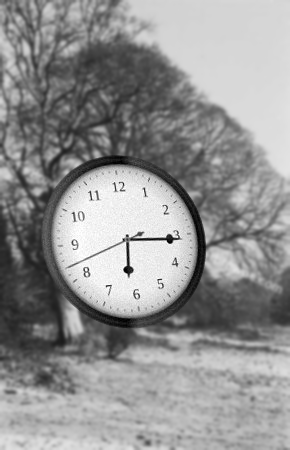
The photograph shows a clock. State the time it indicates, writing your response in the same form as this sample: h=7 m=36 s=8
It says h=6 m=15 s=42
